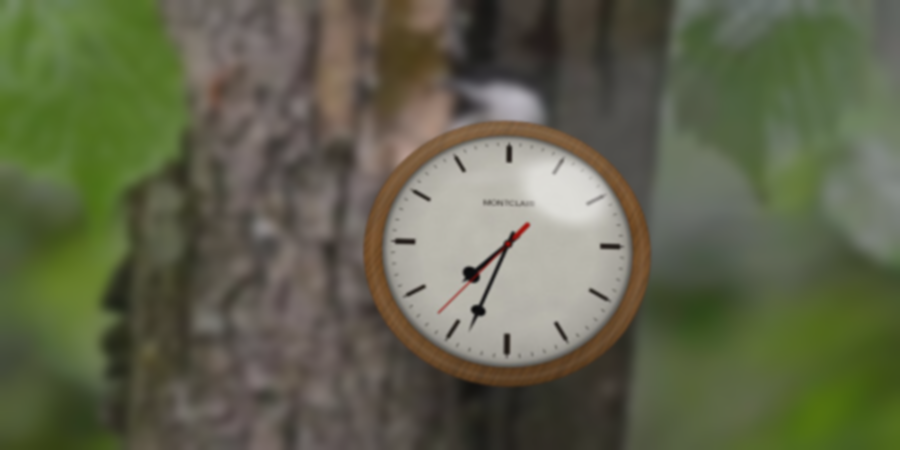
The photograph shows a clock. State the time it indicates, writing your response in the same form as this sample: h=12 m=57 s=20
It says h=7 m=33 s=37
